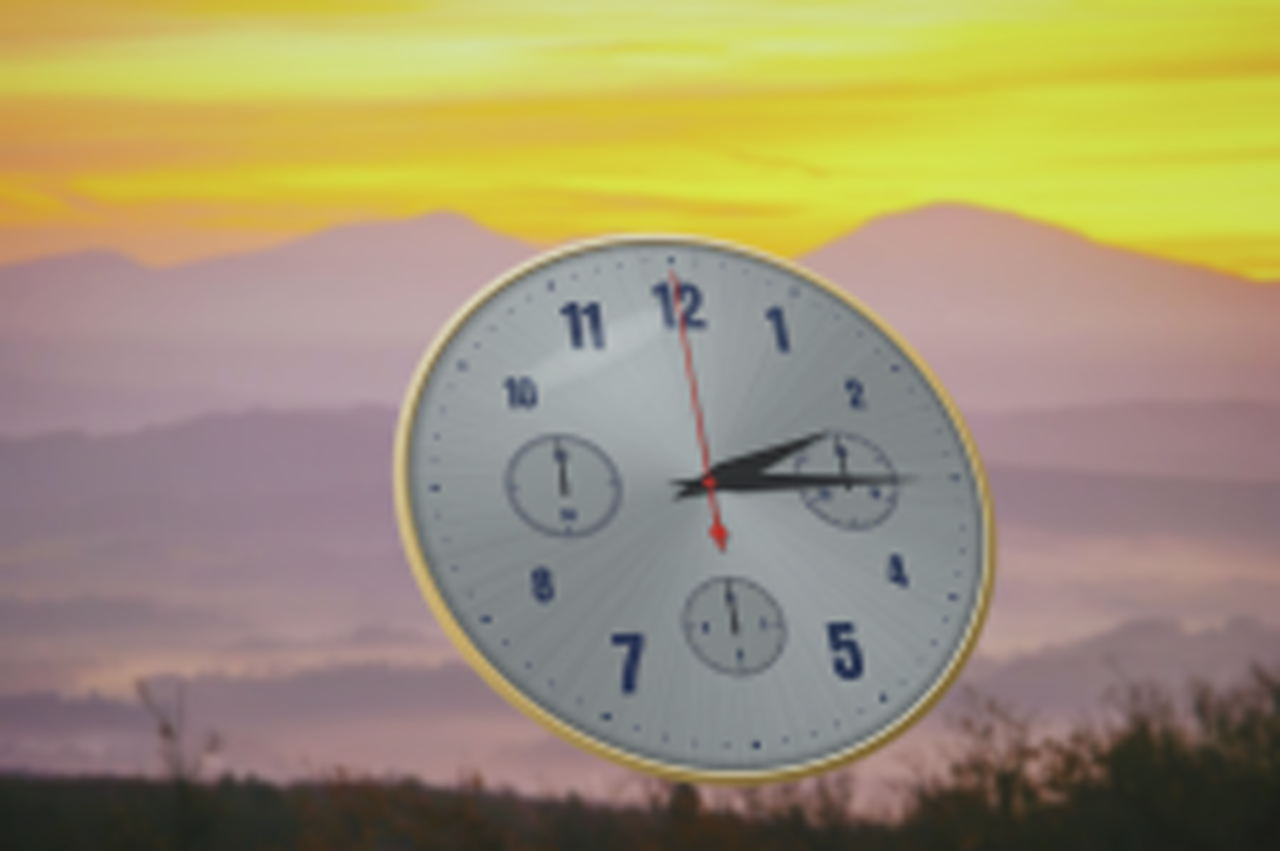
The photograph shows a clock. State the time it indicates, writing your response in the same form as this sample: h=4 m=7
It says h=2 m=15
